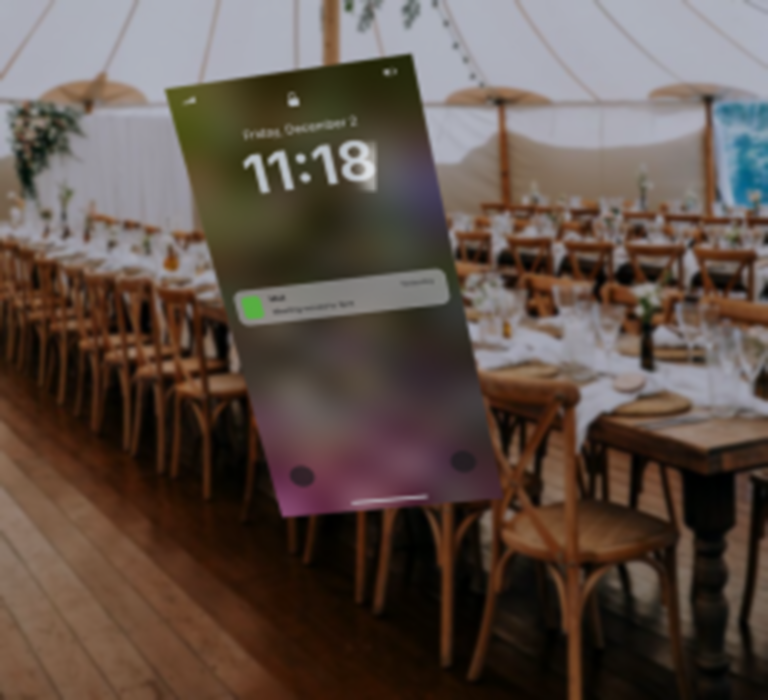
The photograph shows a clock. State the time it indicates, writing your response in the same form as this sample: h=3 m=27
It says h=11 m=18
